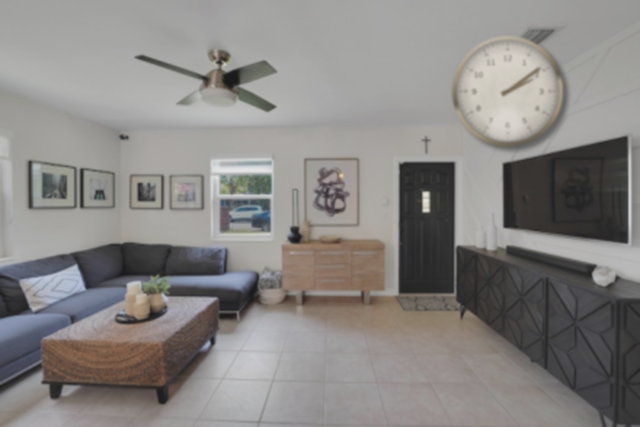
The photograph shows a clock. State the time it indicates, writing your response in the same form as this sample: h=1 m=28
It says h=2 m=9
